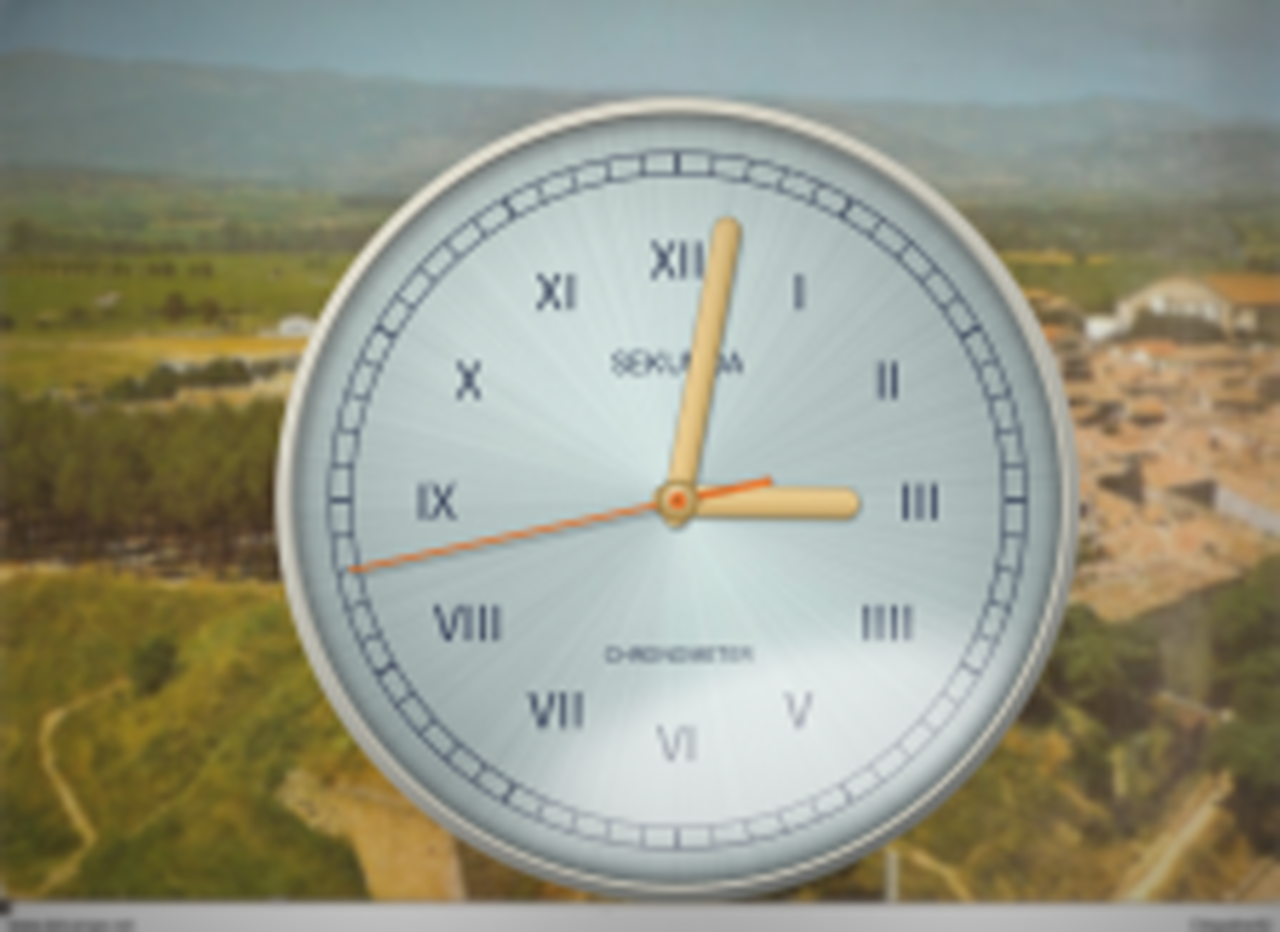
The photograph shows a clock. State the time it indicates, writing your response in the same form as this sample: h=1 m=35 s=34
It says h=3 m=1 s=43
